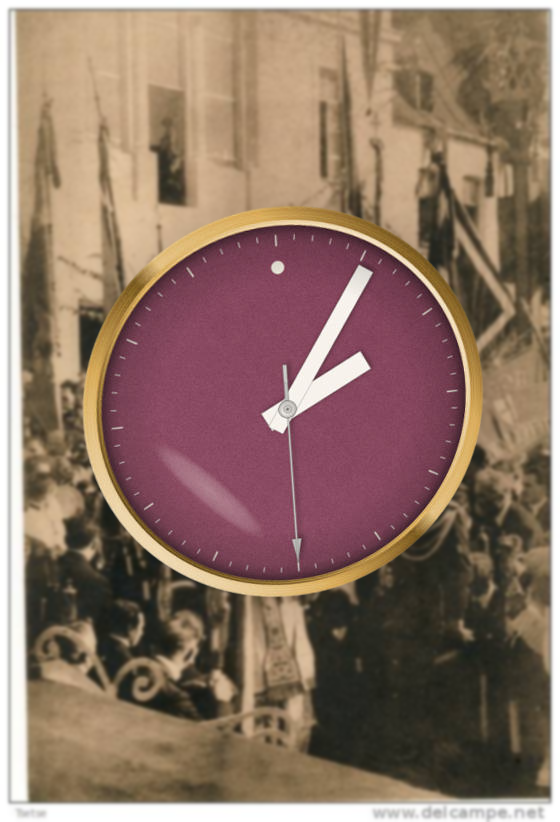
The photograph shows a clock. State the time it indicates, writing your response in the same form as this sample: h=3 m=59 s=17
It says h=2 m=5 s=30
